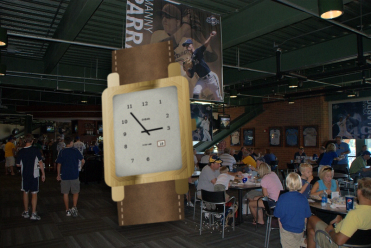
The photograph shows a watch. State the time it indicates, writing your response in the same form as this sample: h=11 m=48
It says h=2 m=54
